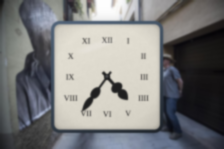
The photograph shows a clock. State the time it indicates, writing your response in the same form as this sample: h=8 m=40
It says h=4 m=36
